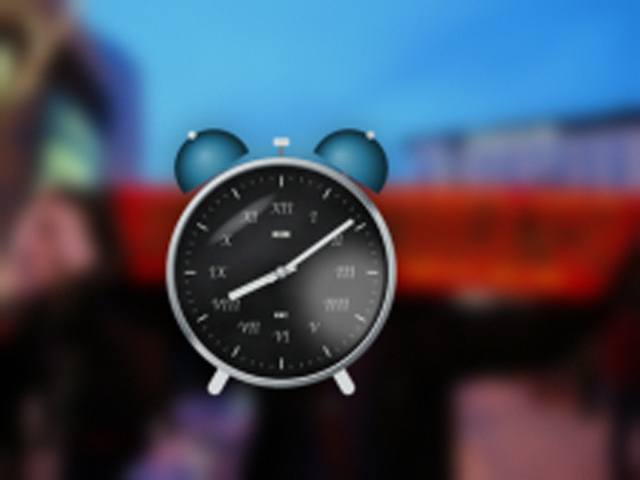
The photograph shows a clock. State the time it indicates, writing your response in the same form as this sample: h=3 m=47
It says h=8 m=9
